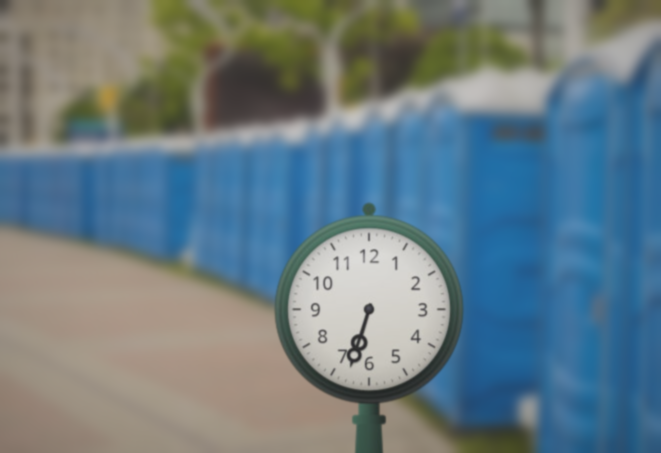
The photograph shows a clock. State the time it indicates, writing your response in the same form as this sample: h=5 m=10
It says h=6 m=33
